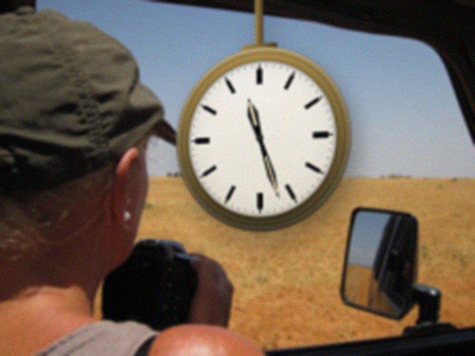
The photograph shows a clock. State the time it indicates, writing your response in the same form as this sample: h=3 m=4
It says h=11 m=27
